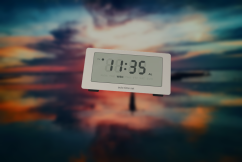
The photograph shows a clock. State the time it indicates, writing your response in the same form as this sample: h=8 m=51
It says h=11 m=35
